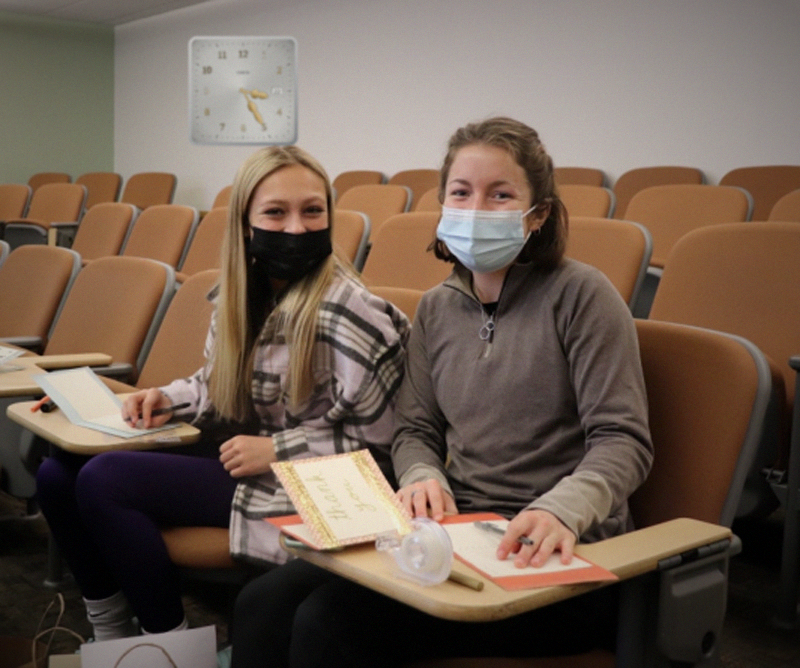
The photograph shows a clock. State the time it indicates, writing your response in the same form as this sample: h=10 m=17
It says h=3 m=25
